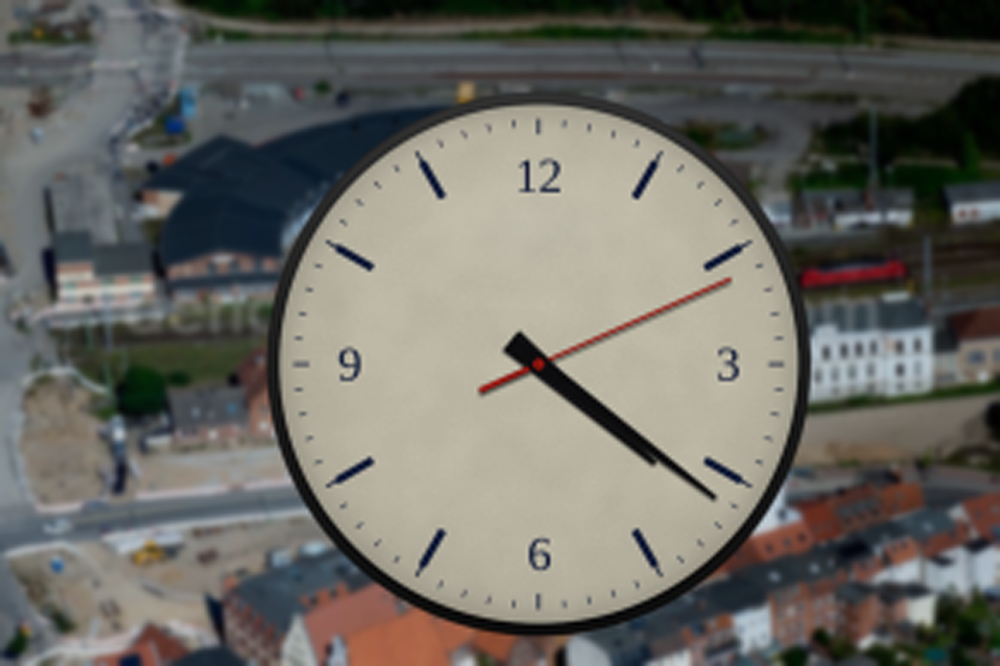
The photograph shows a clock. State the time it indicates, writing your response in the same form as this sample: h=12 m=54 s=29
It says h=4 m=21 s=11
